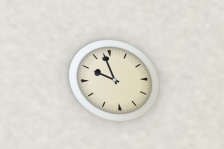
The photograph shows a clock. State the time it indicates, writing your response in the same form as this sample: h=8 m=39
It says h=9 m=58
